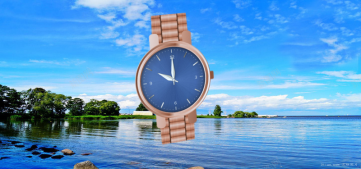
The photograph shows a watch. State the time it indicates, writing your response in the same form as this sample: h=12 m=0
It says h=10 m=0
